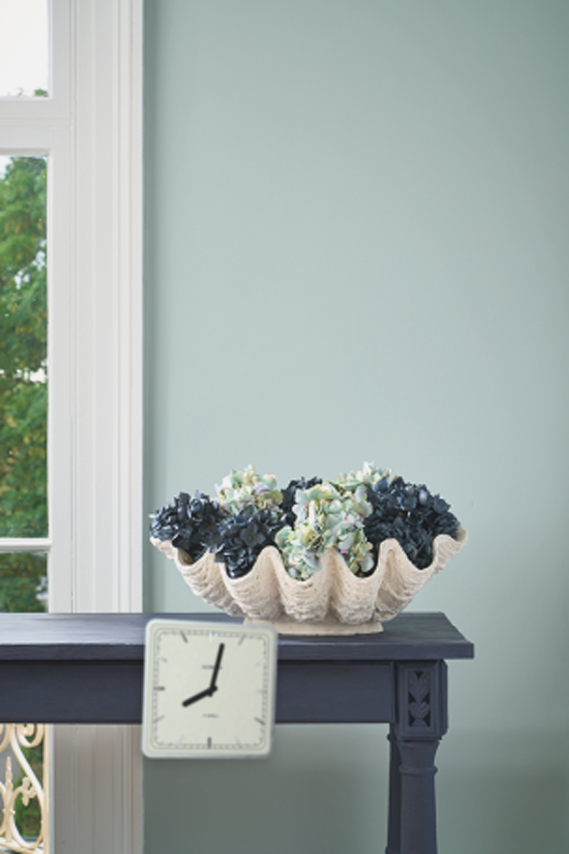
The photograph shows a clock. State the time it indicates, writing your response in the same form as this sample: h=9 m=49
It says h=8 m=2
